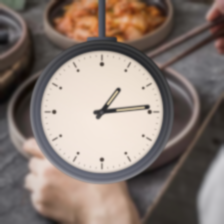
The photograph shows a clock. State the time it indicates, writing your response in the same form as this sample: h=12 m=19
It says h=1 m=14
